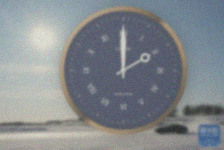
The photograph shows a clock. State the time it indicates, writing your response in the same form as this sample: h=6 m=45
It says h=2 m=0
